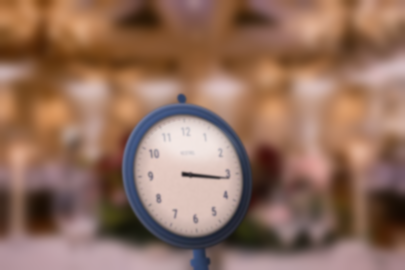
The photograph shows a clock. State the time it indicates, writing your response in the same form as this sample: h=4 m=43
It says h=3 m=16
